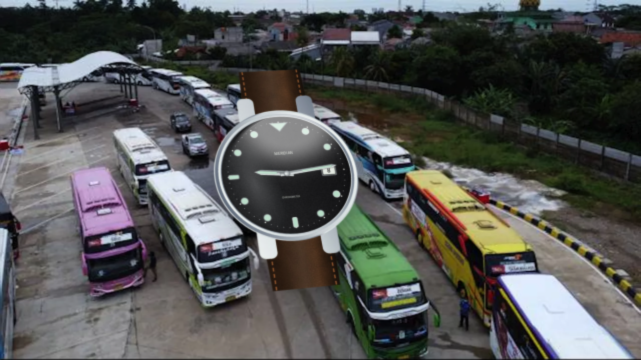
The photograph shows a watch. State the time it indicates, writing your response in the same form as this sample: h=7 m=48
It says h=9 m=14
